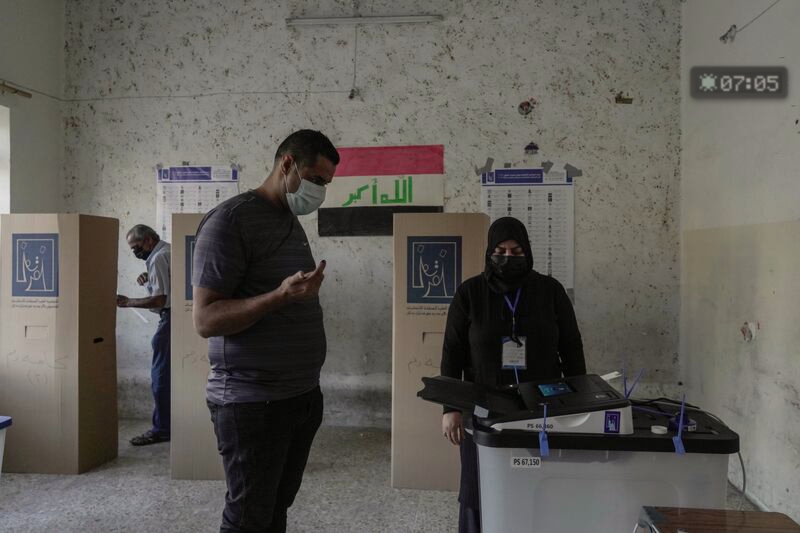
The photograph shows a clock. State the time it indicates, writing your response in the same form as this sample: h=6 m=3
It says h=7 m=5
